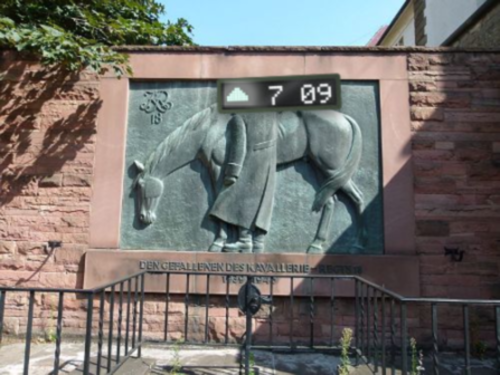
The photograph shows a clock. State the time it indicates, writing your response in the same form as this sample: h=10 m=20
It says h=7 m=9
